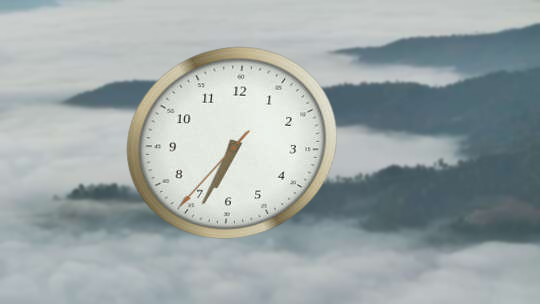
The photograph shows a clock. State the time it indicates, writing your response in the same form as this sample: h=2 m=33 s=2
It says h=6 m=33 s=36
